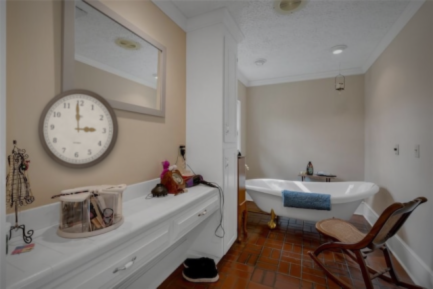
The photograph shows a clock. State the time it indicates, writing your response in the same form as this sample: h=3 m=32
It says h=2 m=59
